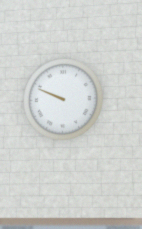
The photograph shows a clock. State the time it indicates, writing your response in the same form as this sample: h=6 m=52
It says h=9 m=49
